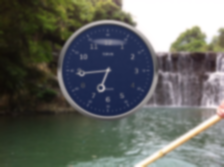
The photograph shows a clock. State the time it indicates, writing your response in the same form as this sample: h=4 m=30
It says h=6 m=44
